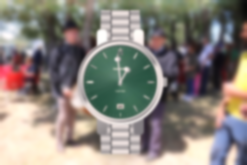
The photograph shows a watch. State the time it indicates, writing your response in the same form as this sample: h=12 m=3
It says h=12 m=59
